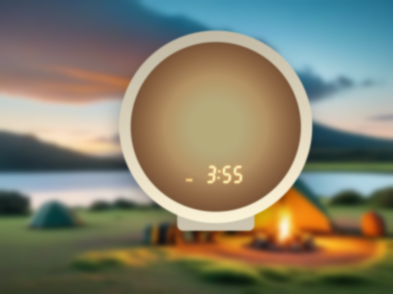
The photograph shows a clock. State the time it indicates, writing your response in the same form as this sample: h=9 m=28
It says h=3 m=55
